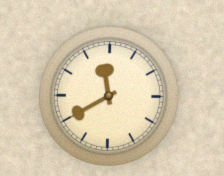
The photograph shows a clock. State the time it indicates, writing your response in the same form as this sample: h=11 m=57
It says h=11 m=40
